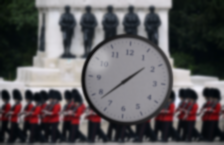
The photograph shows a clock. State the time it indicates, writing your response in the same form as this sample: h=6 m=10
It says h=1 m=38
